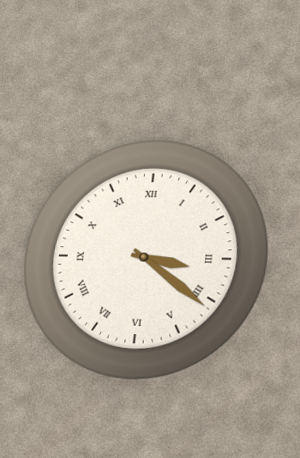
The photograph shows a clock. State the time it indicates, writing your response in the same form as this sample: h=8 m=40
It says h=3 m=21
